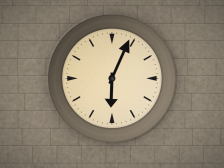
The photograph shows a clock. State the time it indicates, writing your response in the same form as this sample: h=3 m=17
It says h=6 m=4
